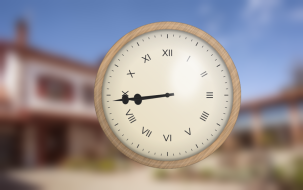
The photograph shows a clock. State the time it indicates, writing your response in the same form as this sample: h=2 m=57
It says h=8 m=44
